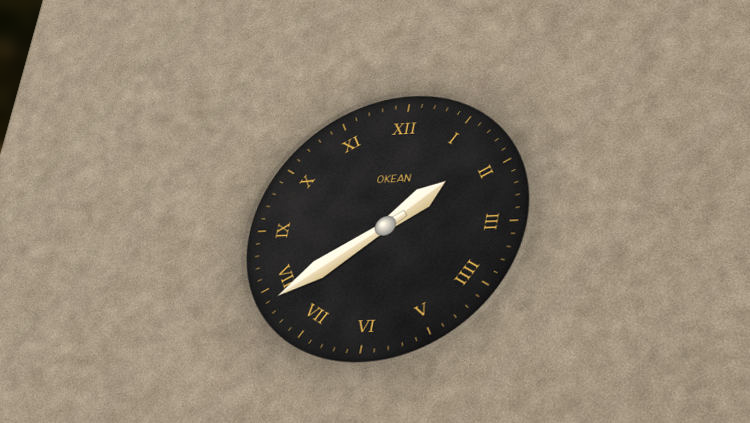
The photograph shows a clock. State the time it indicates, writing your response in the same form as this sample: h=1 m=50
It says h=1 m=39
